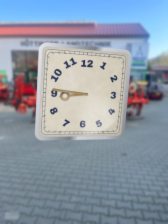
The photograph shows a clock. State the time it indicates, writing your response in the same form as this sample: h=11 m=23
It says h=8 m=46
